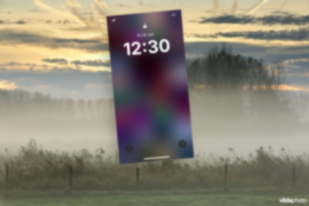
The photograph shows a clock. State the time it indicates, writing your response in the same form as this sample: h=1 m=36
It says h=12 m=30
